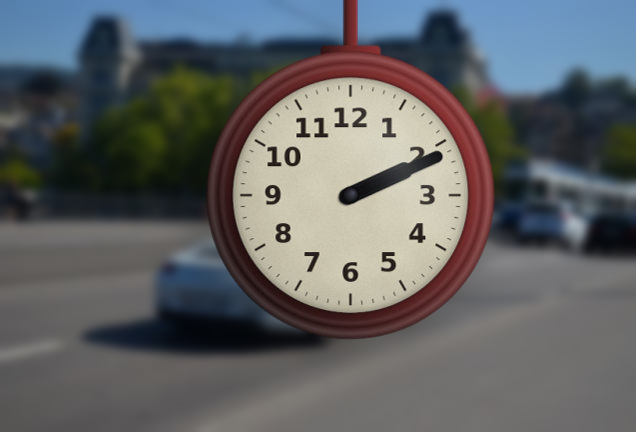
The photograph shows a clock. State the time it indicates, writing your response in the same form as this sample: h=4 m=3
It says h=2 m=11
